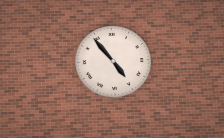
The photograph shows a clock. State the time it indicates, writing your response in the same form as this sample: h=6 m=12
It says h=4 m=54
